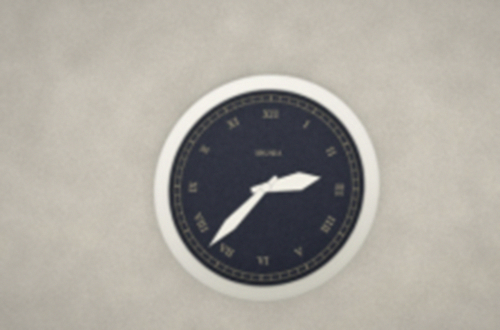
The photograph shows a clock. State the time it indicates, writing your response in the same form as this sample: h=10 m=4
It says h=2 m=37
